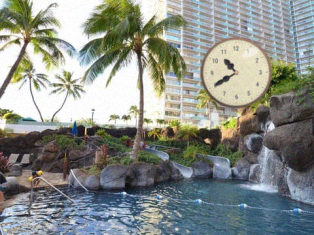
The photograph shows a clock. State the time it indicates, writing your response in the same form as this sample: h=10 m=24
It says h=10 m=40
